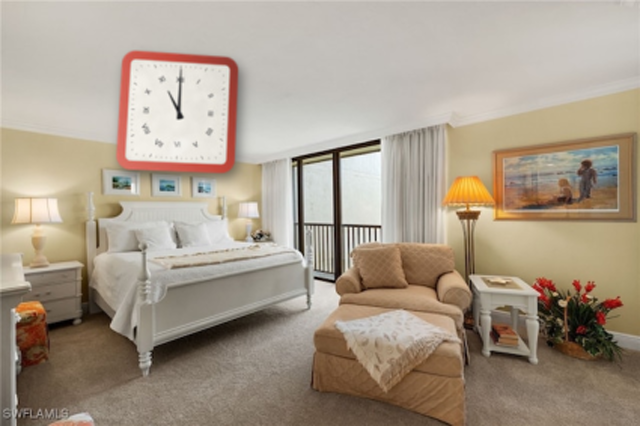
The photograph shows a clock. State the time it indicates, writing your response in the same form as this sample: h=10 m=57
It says h=11 m=0
